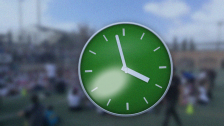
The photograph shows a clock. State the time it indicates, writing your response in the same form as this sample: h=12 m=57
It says h=3 m=58
